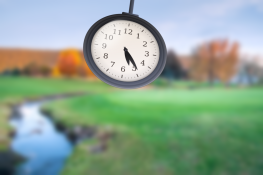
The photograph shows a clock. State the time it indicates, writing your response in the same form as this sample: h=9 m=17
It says h=5 m=24
